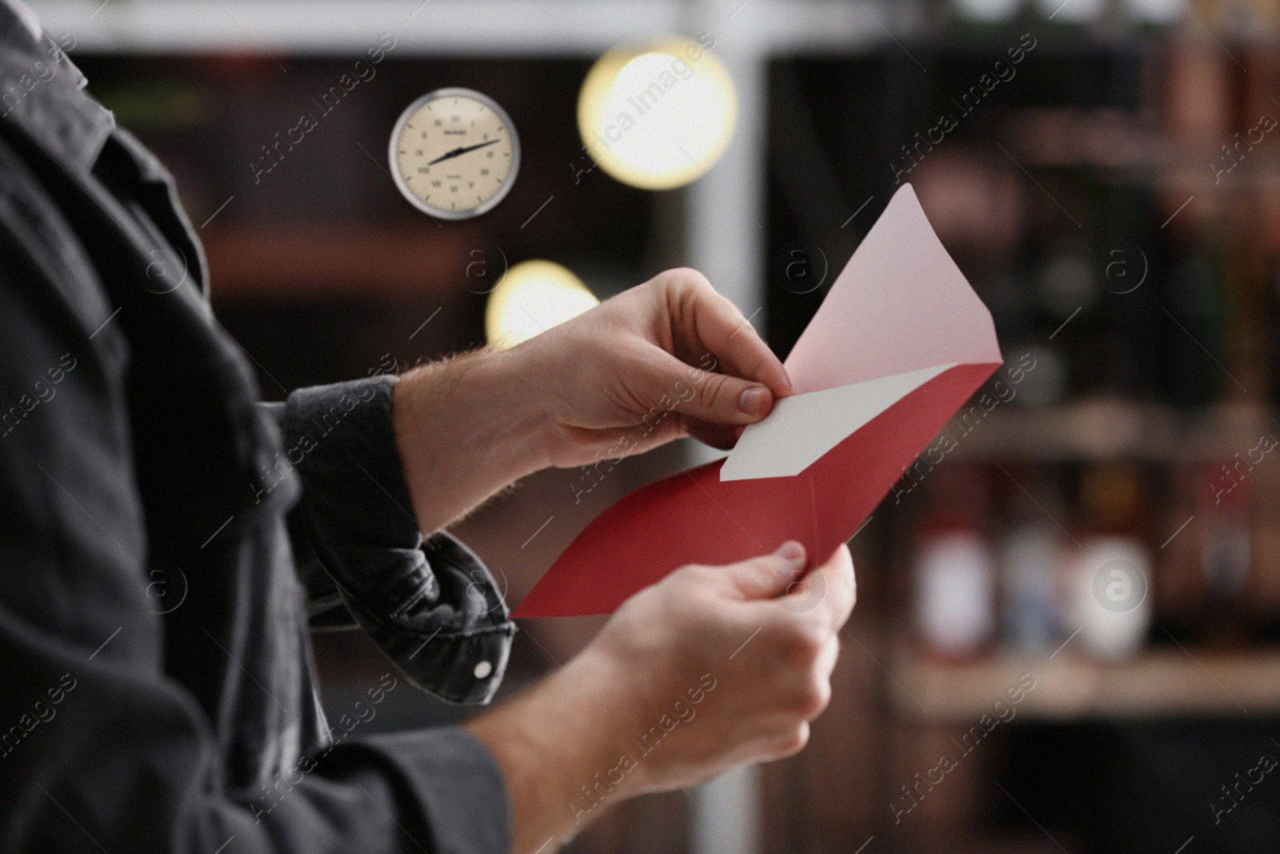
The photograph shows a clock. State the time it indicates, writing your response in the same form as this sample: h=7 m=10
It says h=8 m=12
